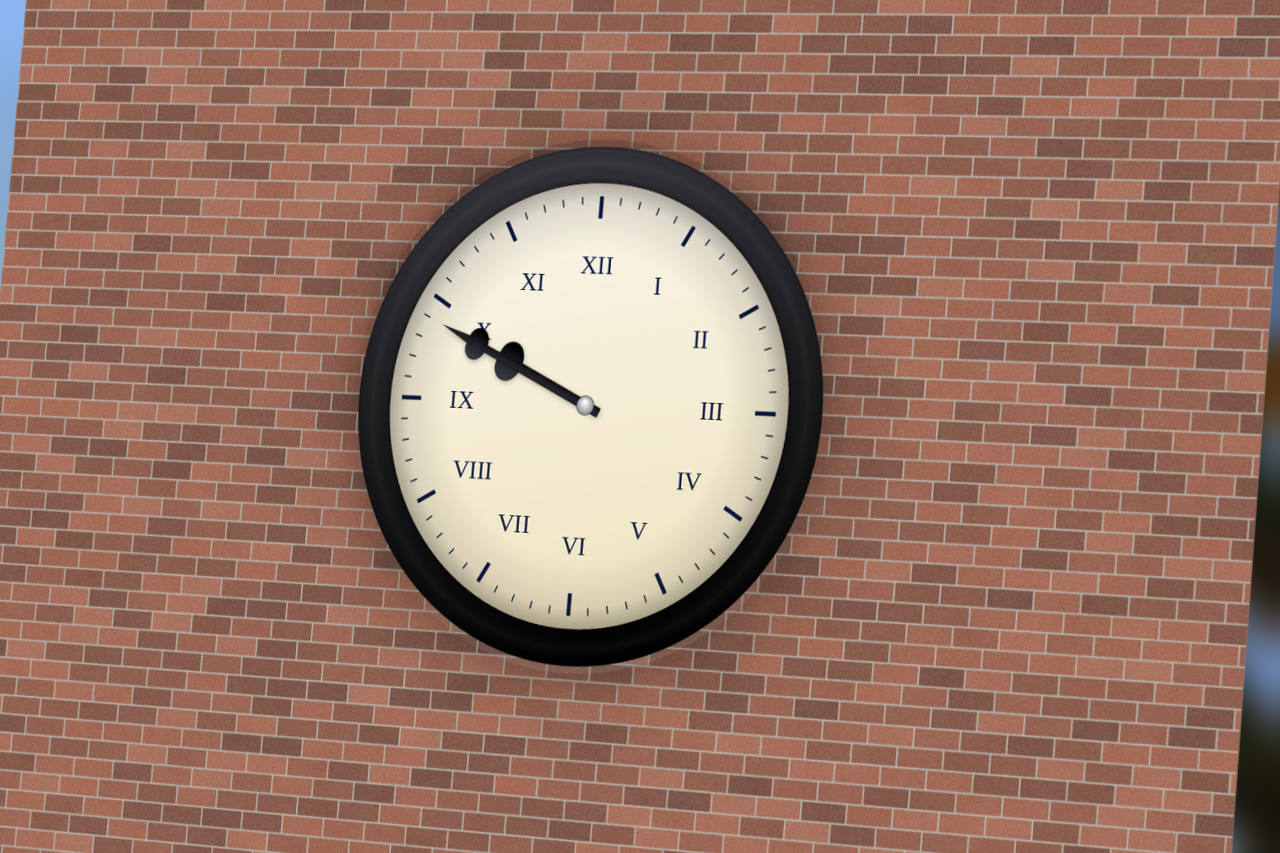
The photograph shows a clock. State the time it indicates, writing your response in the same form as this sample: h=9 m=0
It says h=9 m=49
